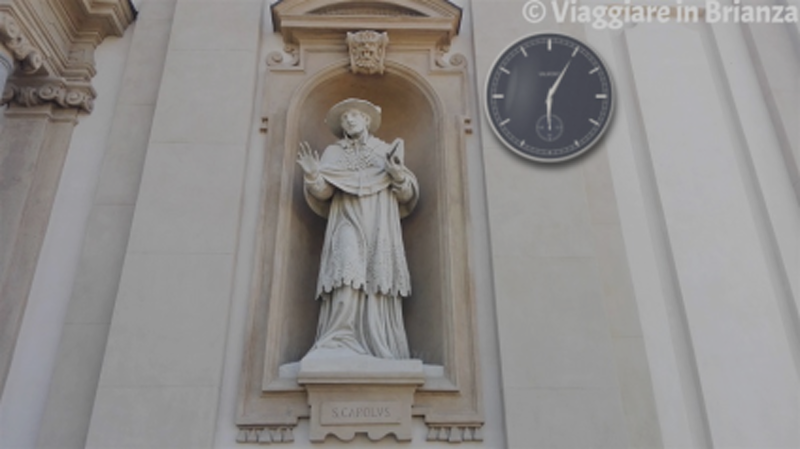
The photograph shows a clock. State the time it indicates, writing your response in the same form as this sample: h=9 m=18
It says h=6 m=5
